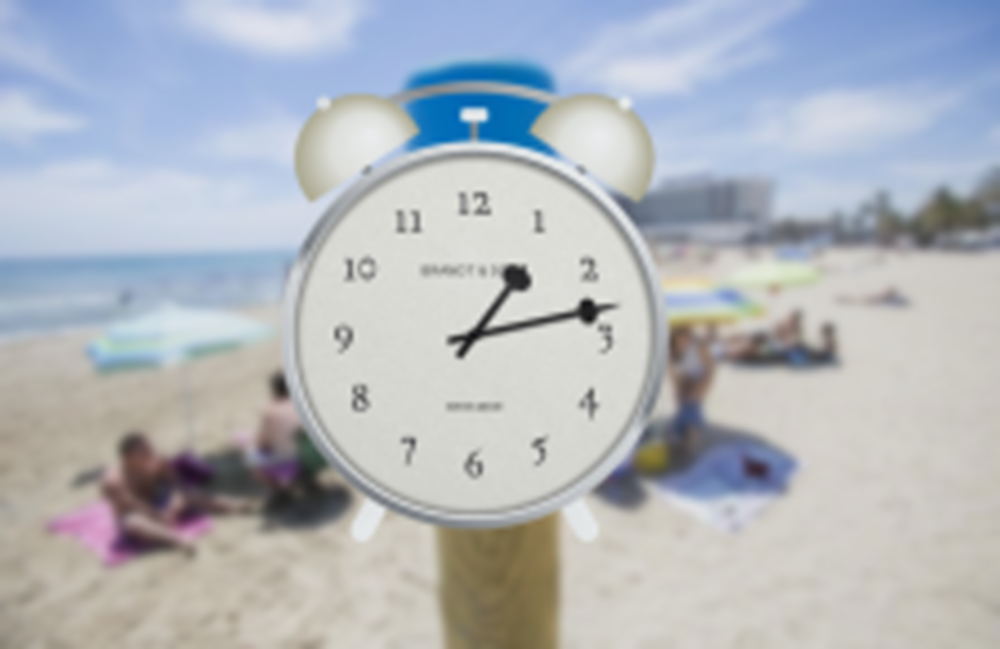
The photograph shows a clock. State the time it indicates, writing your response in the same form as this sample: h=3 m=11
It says h=1 m=13
